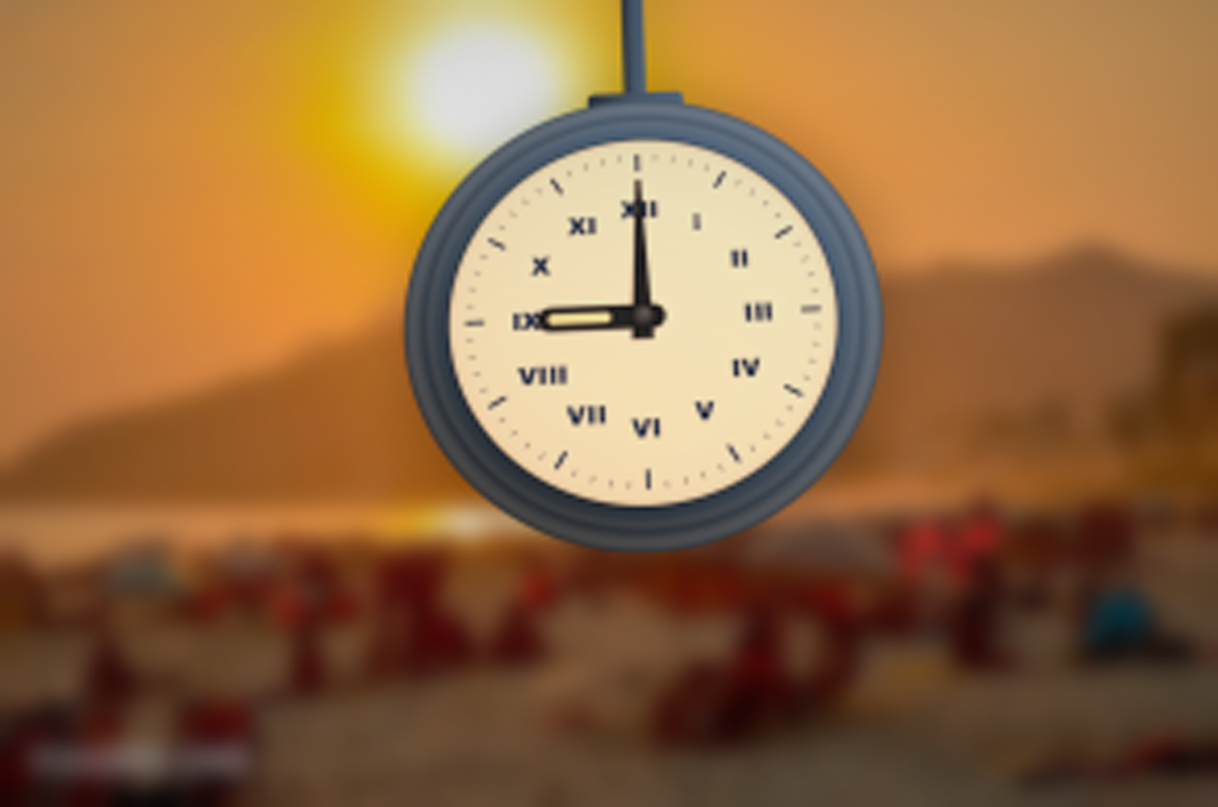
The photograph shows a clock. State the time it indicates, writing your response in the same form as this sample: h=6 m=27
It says h=9 m=0
